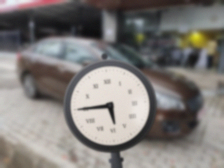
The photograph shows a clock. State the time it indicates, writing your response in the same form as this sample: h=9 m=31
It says h=5 m=45
